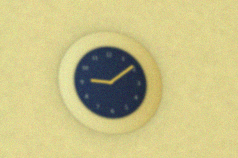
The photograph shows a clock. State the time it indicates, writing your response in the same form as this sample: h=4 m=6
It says h=9 m=9
